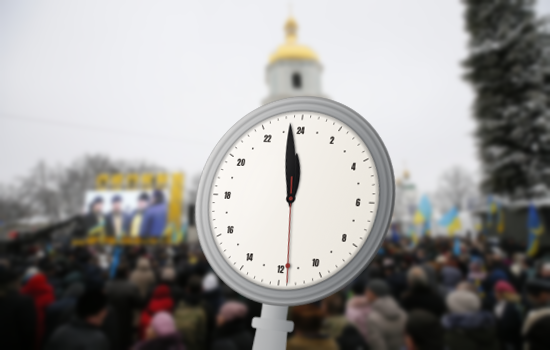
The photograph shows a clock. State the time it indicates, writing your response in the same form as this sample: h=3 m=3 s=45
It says h=23 m=58 s=29
